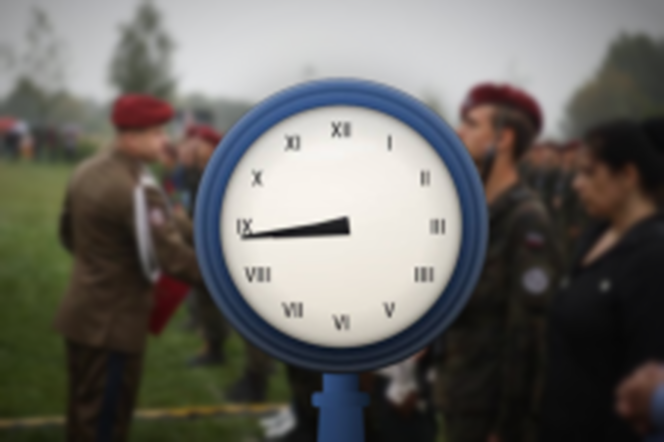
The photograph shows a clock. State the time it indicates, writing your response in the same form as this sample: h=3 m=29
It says h=8 m=44
